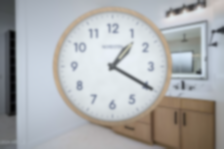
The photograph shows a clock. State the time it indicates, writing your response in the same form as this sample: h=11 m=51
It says h=1 m=20
